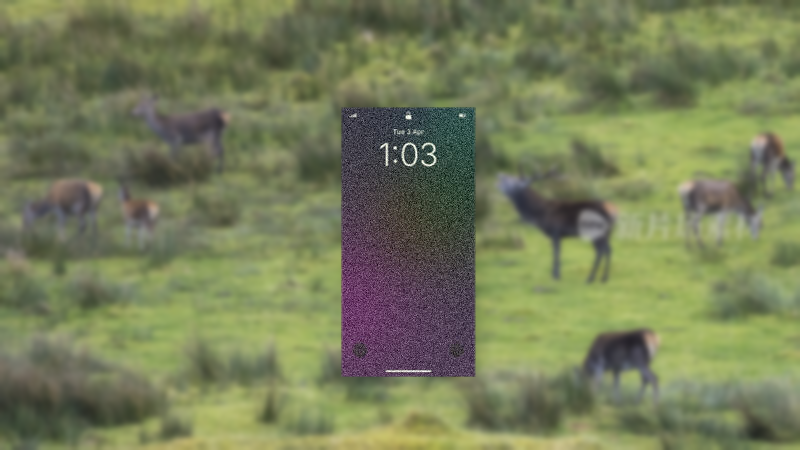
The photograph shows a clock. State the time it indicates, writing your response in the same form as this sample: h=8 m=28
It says h=1 m=3
